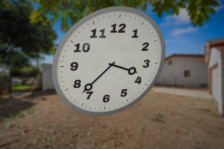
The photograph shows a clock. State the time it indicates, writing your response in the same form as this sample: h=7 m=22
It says h=3 m=37
